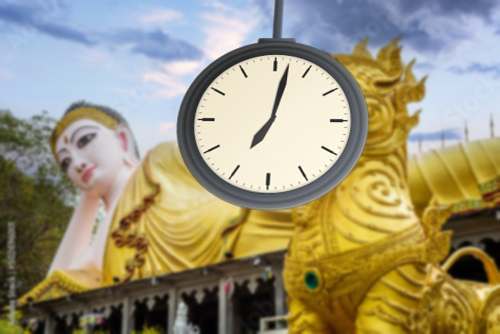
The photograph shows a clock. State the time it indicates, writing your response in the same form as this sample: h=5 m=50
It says h=7 m=2
